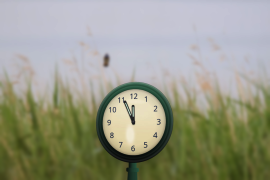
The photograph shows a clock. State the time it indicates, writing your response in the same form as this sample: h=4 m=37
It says h=11 m=56
